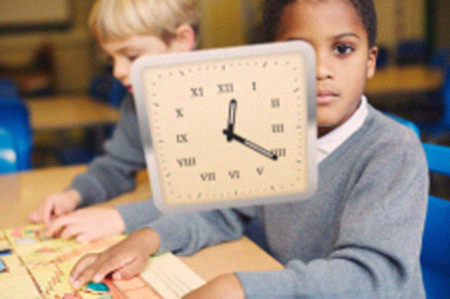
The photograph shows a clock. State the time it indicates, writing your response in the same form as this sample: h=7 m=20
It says h=12 m=21
